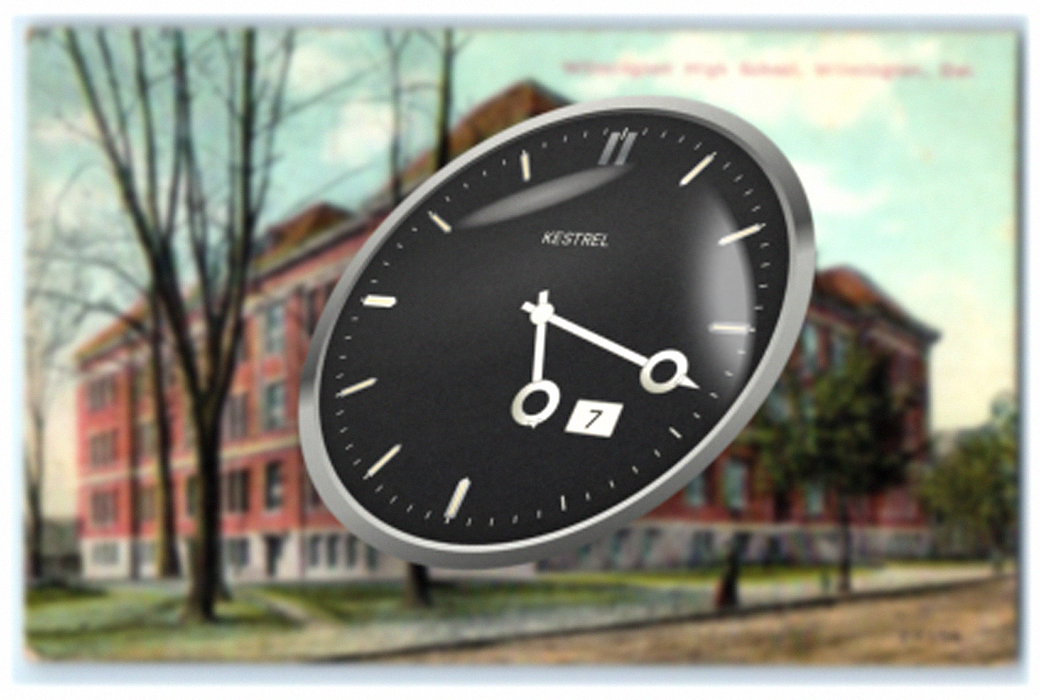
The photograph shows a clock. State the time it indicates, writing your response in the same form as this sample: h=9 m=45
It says h=5 m=18
